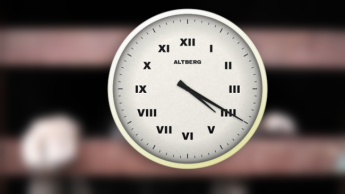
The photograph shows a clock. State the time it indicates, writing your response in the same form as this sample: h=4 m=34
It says h=4 m=20
